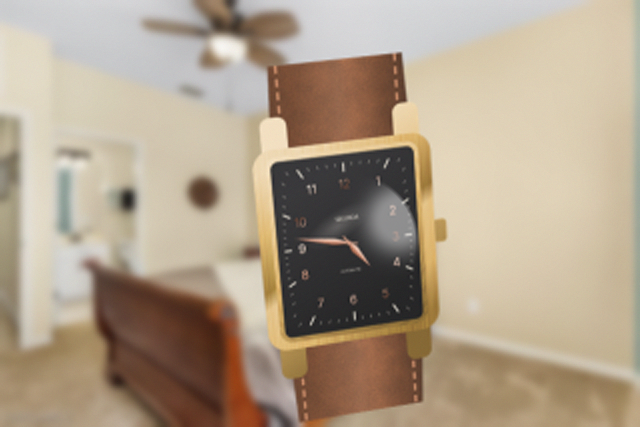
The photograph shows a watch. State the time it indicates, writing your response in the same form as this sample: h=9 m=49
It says h=4 m=47
